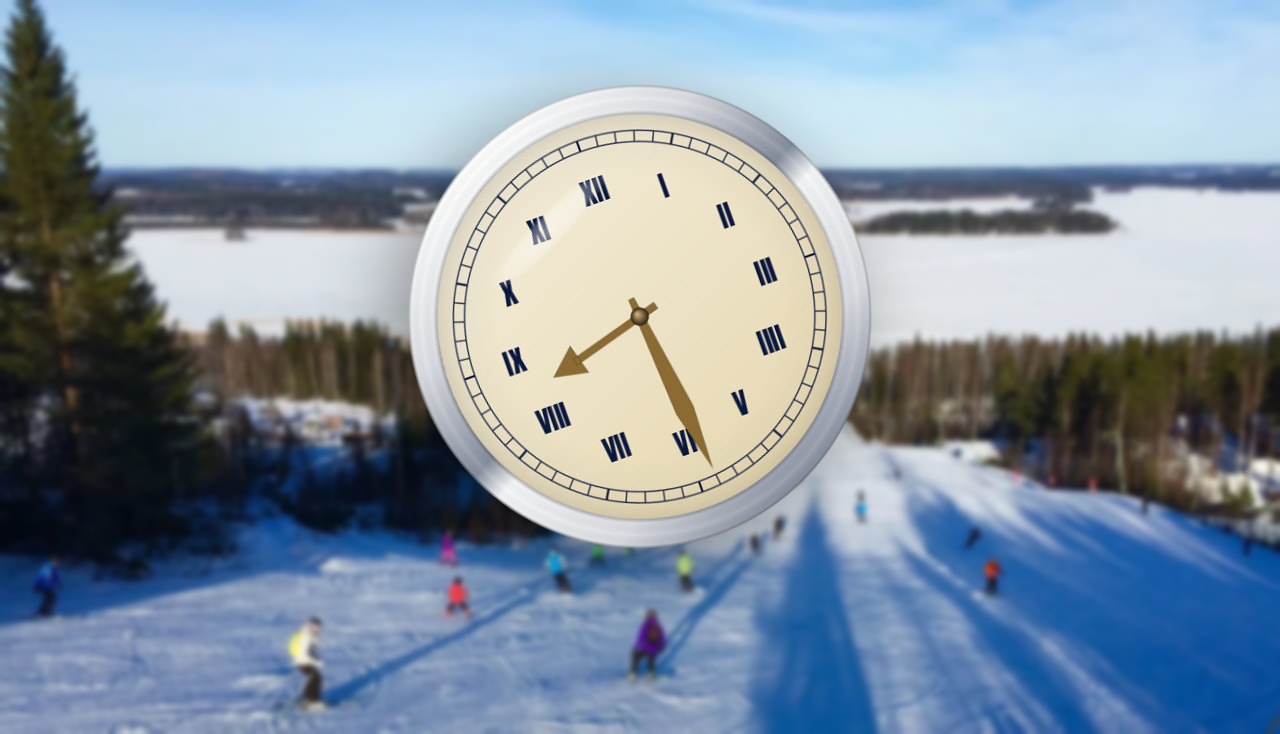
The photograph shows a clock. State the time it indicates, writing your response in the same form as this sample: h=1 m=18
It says h=8 m=29
